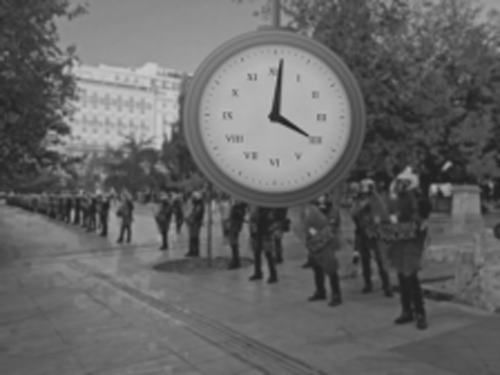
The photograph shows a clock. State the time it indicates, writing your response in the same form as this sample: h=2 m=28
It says h=4 m=1
